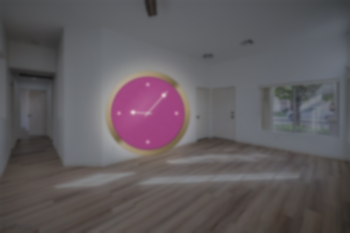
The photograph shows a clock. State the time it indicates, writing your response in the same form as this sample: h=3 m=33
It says h=9 m=7
